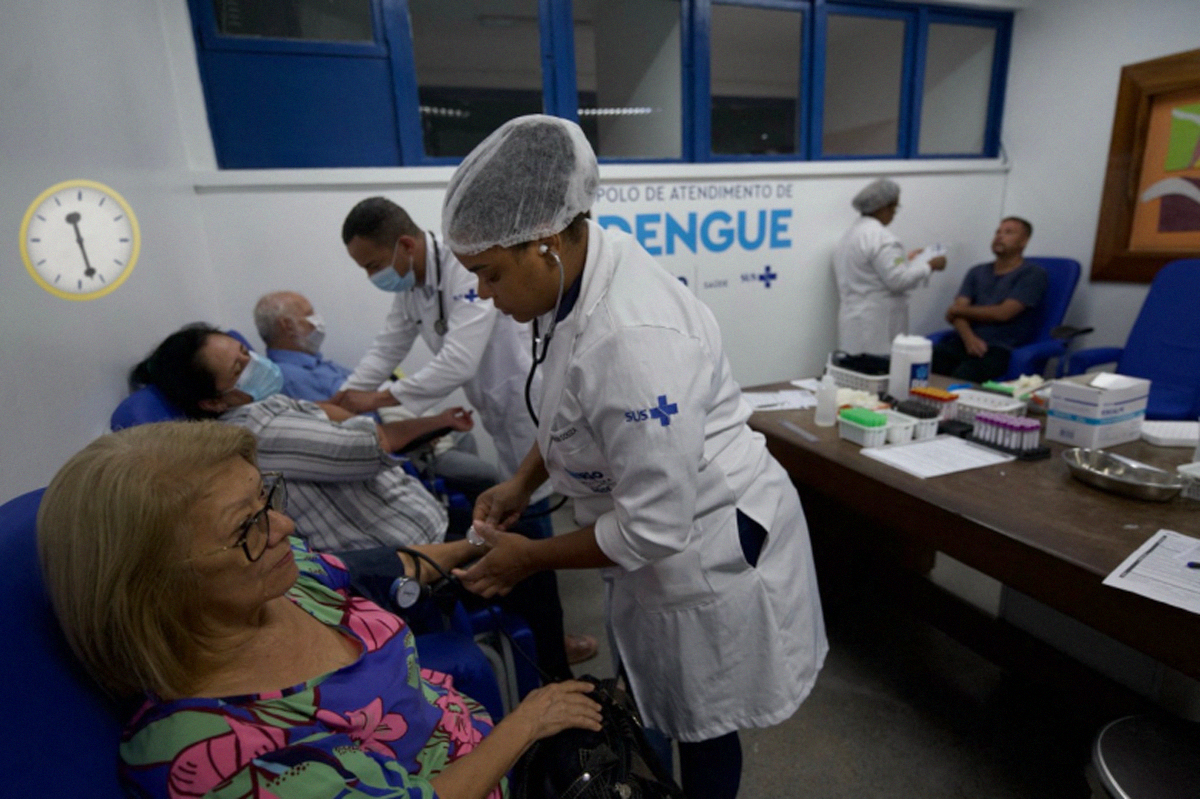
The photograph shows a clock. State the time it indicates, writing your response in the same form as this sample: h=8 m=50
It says h=11 m=27
